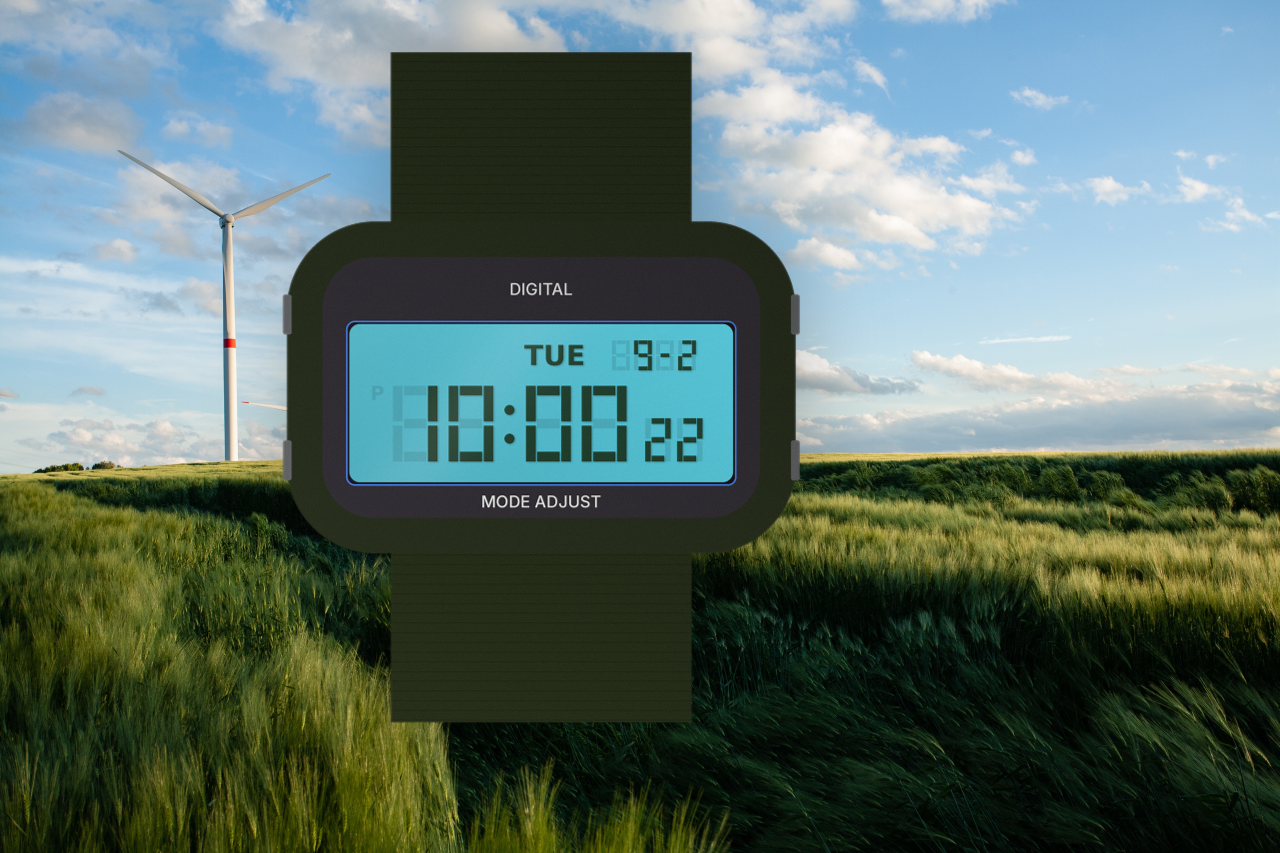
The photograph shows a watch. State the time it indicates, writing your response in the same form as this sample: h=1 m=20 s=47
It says h=10 m=0 s=22
